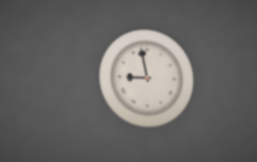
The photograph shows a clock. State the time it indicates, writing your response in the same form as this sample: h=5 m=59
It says h=8 m=58
